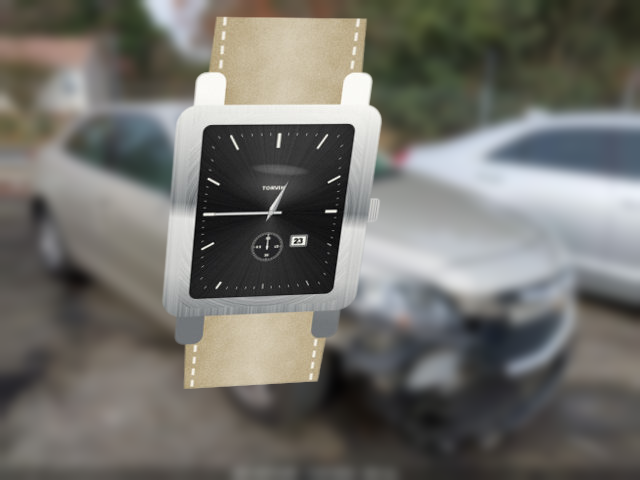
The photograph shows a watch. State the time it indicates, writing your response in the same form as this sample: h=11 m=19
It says h=12 m=45
